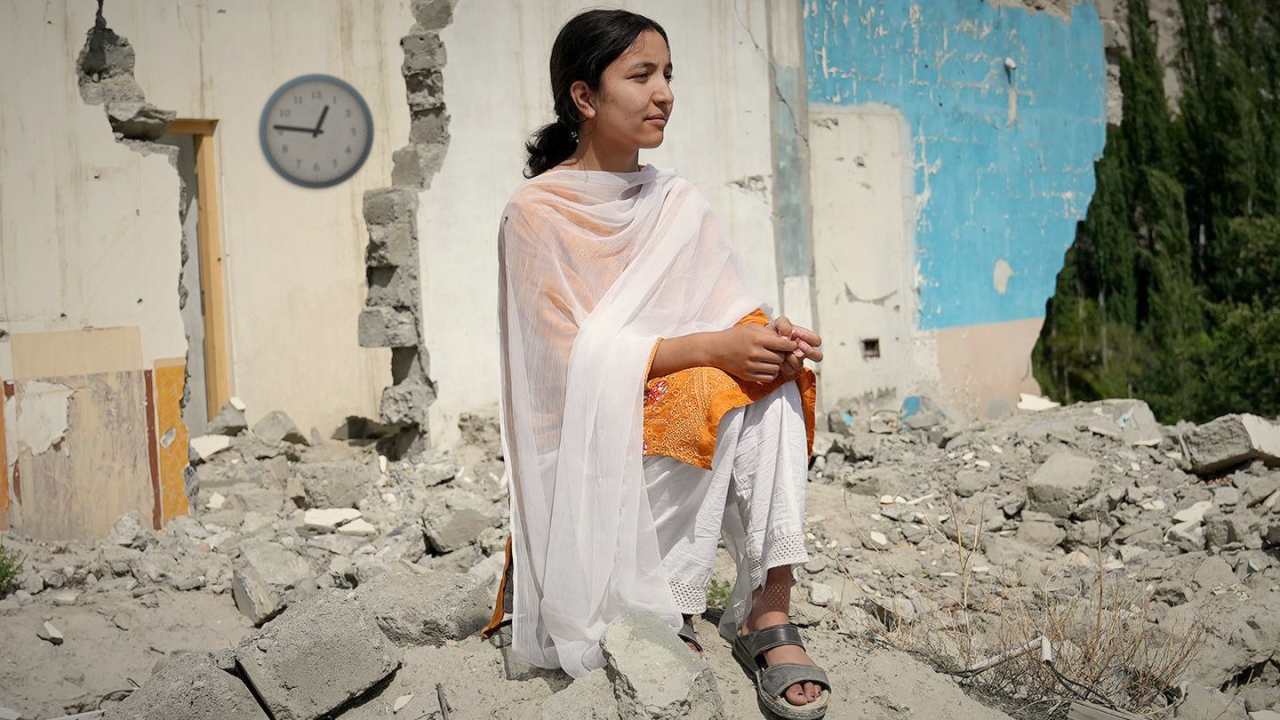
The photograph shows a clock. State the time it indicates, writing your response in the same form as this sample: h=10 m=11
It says h=12 m=46
